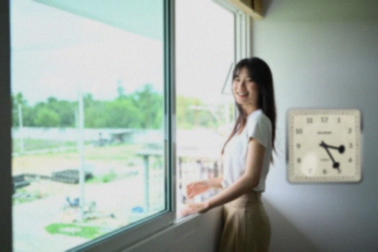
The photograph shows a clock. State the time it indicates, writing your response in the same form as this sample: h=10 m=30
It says h=3 m=25
